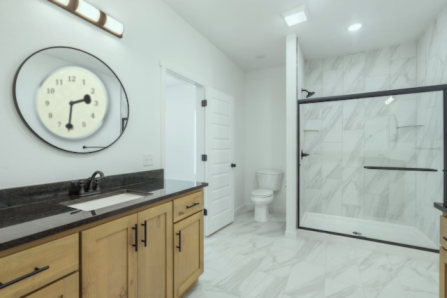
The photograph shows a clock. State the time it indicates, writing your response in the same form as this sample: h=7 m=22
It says h=2 m=31
